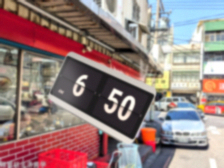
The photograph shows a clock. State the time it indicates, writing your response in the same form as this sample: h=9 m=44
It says h=6 m=50
